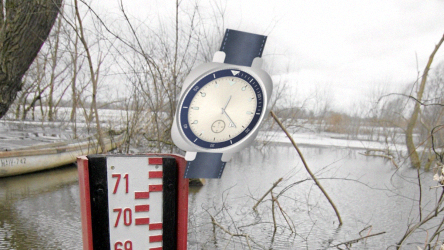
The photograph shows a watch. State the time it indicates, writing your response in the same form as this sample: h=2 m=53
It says h=12 m=22
